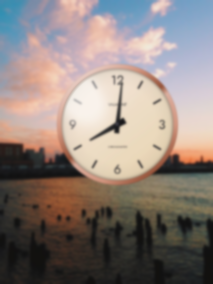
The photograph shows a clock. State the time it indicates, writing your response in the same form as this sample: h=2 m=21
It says h=8 m=1
